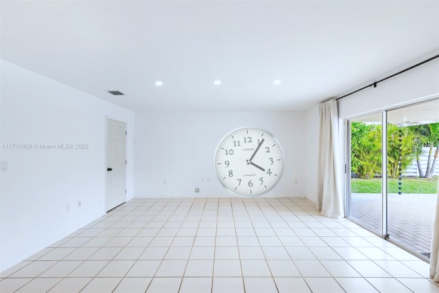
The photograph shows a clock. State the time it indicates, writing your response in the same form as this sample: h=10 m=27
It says h=4 m=6
